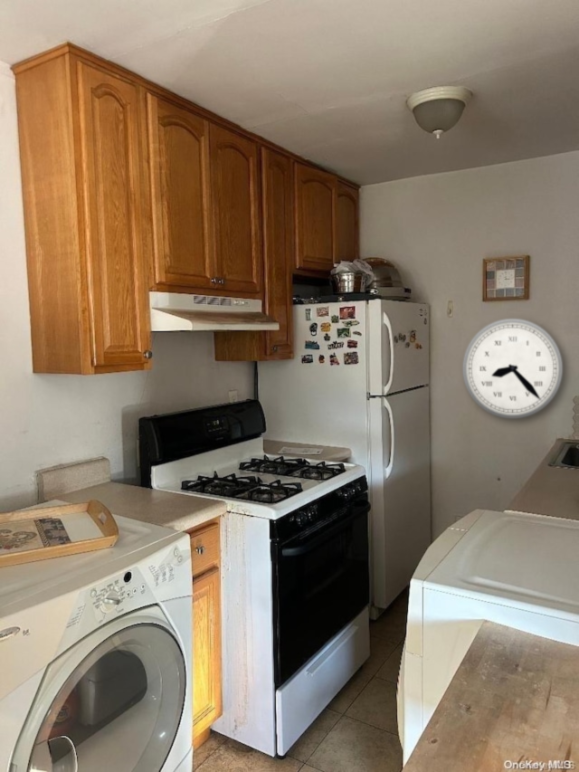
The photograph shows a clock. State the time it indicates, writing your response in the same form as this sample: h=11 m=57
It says h=8 m=23
